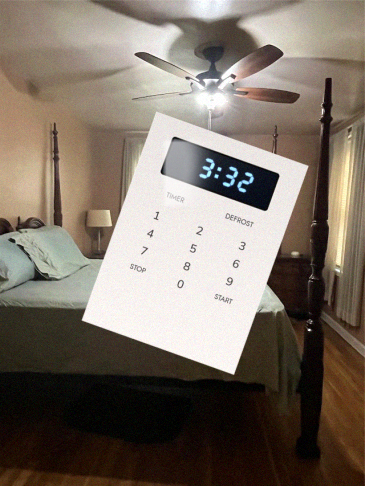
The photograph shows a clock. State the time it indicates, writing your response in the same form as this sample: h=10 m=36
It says h=3 m=32
